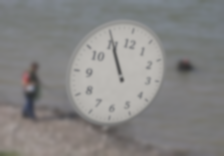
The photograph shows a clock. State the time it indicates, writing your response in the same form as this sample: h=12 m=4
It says h=10 m=55
